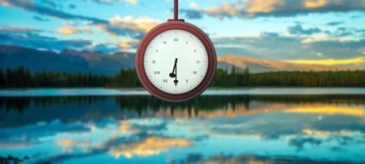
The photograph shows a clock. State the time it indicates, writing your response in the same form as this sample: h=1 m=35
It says h=6 m=30
